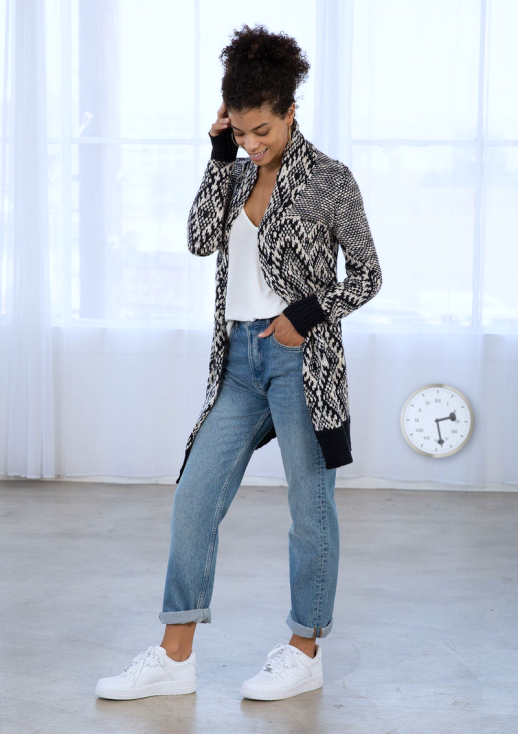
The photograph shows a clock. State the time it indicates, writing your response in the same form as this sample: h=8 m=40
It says h=2 m=28
